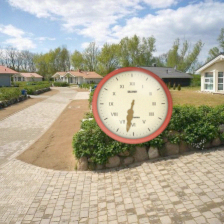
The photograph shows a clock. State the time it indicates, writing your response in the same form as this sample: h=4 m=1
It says h=6 m=32
